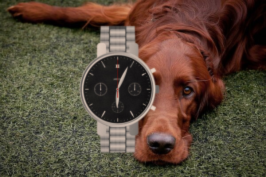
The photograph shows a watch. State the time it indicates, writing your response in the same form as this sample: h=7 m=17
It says h=6 m=4
